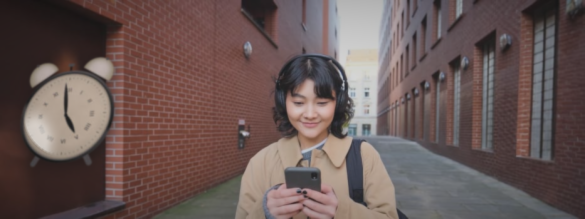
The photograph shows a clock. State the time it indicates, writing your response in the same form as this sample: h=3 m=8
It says h=4 m=59
